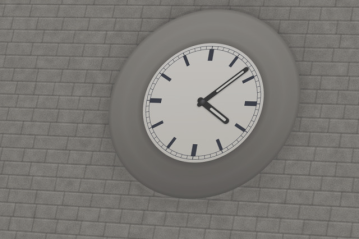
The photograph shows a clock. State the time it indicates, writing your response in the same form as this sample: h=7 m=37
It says h=4 m=8
